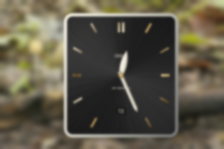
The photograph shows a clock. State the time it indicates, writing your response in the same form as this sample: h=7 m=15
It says h=12 m=26
